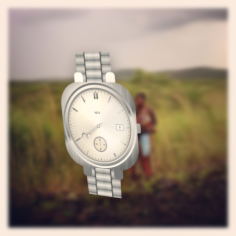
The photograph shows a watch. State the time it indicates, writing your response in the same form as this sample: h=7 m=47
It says h=7 m=40
